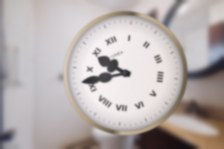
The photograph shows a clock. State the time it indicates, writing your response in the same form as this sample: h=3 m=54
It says h=10 m=47
